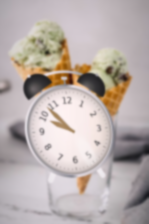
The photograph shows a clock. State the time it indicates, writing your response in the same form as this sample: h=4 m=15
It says h=9 m=53
